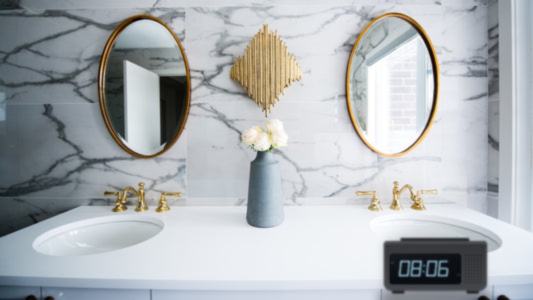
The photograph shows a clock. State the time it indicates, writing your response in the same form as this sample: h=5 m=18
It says h=8 m=6
